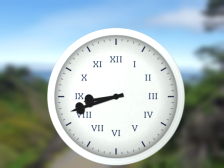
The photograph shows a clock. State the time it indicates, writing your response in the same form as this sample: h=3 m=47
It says h=8 m=42
